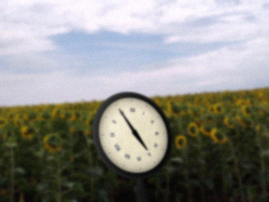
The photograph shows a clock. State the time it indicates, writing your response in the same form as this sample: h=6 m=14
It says h=4 m=55
